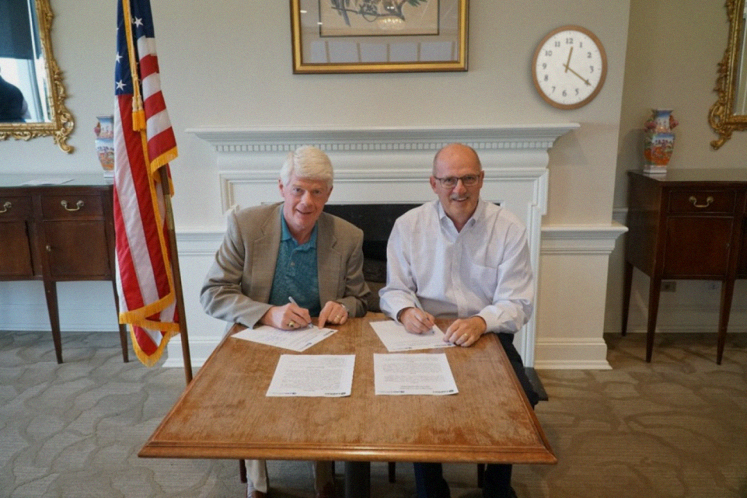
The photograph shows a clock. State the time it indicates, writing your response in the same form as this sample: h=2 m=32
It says h=12 m=20
